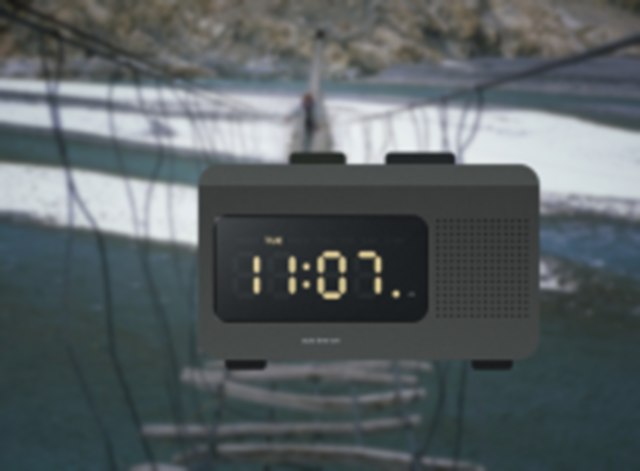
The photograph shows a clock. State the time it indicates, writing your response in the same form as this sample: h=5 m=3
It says h=11 m=7
